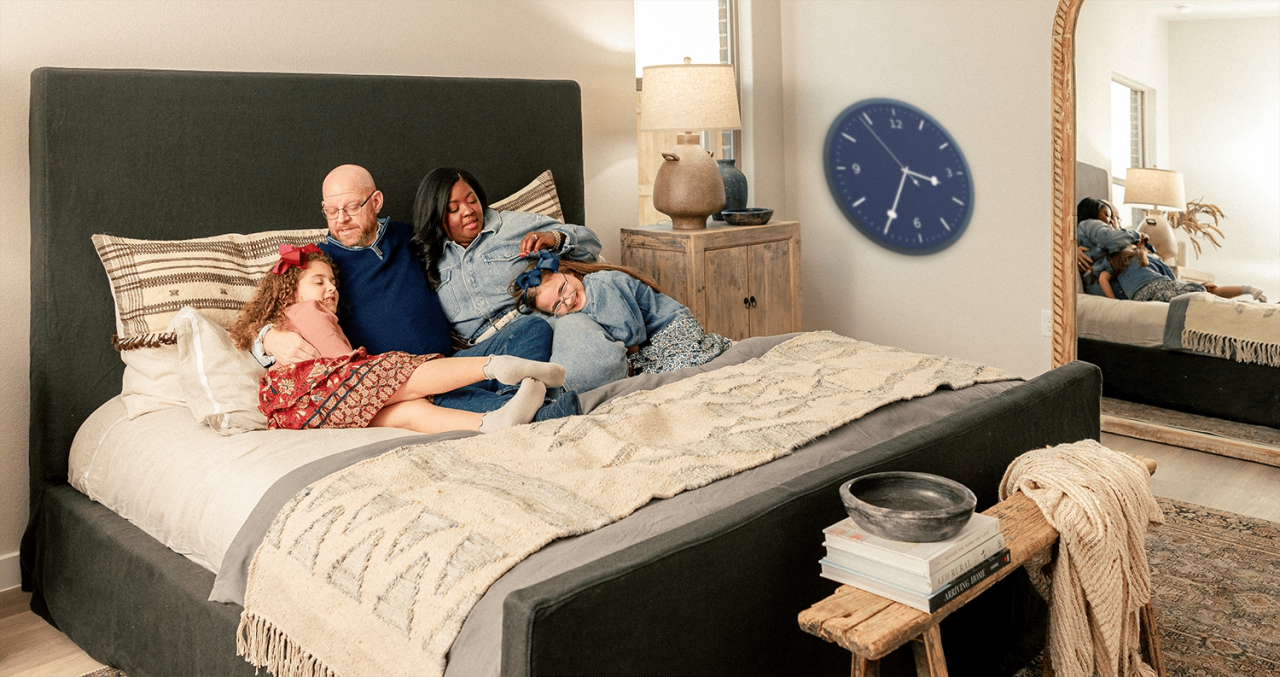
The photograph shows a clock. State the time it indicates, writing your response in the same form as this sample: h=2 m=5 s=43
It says h=3 m=34 s=54
